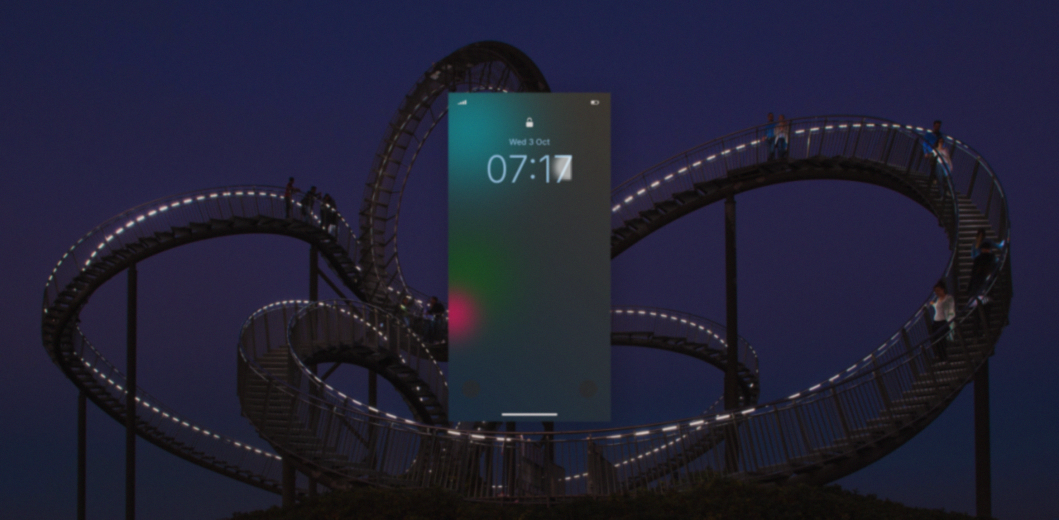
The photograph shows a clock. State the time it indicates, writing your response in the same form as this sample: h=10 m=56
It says h=7 m=17
